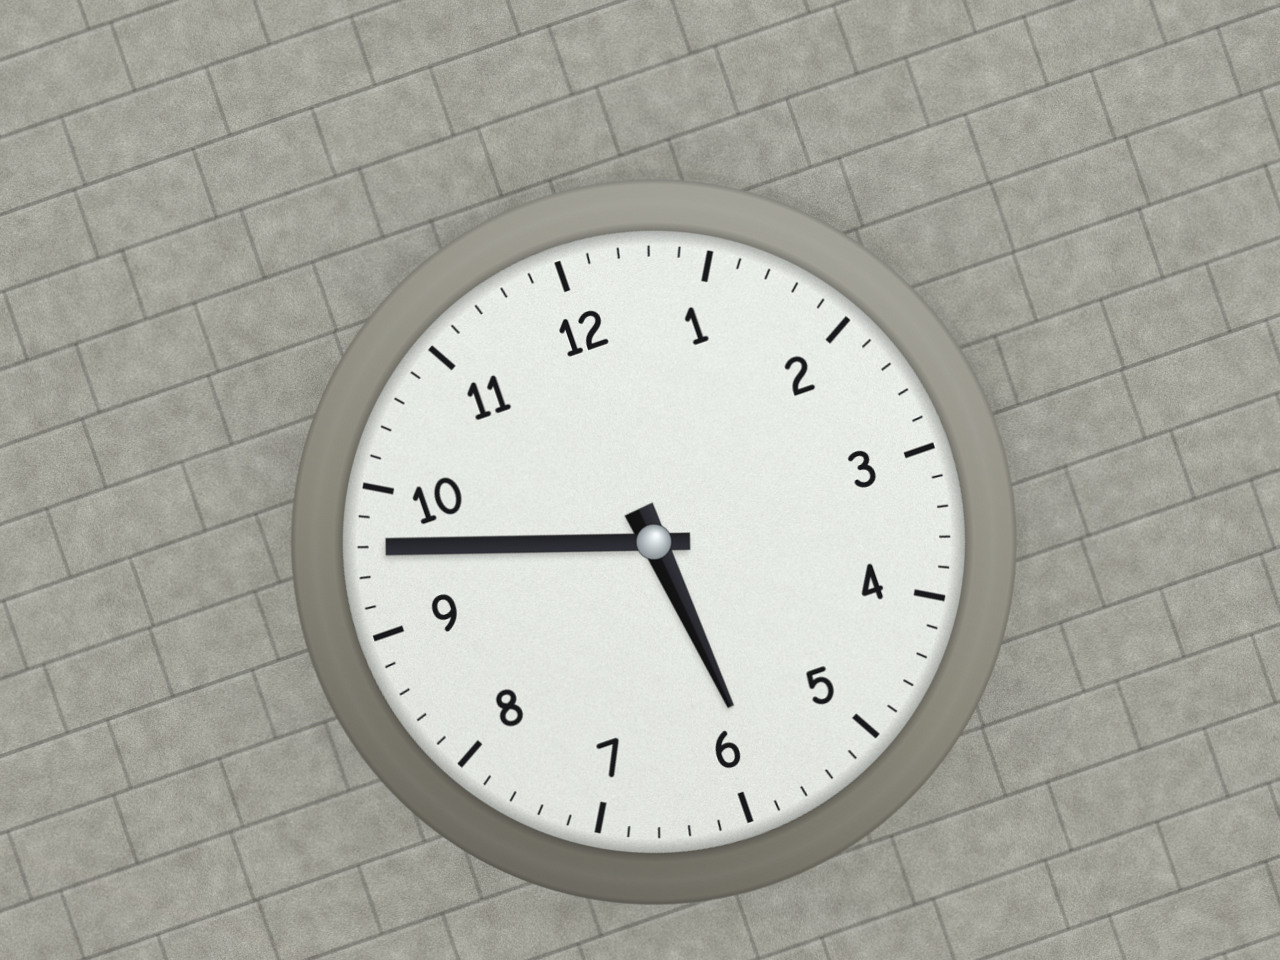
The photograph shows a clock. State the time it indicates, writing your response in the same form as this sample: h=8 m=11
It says h=5 m=48
